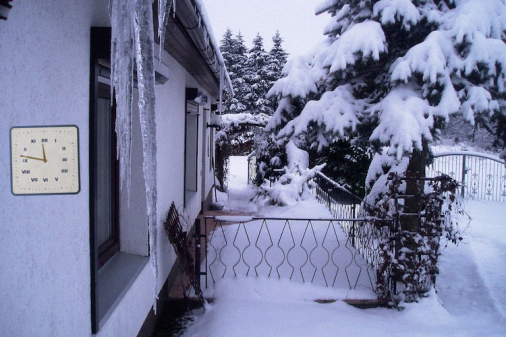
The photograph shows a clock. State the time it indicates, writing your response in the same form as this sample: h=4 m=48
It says h=11 m=47
